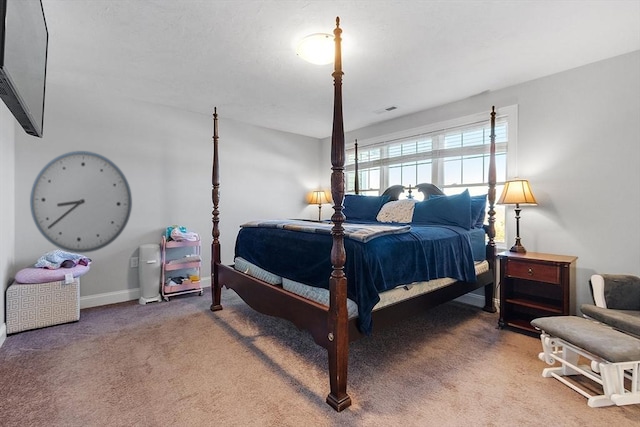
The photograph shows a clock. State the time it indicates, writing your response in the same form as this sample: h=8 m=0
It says h=8 m=38
